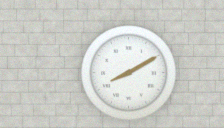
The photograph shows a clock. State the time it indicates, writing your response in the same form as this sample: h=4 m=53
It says h=8 m=10
